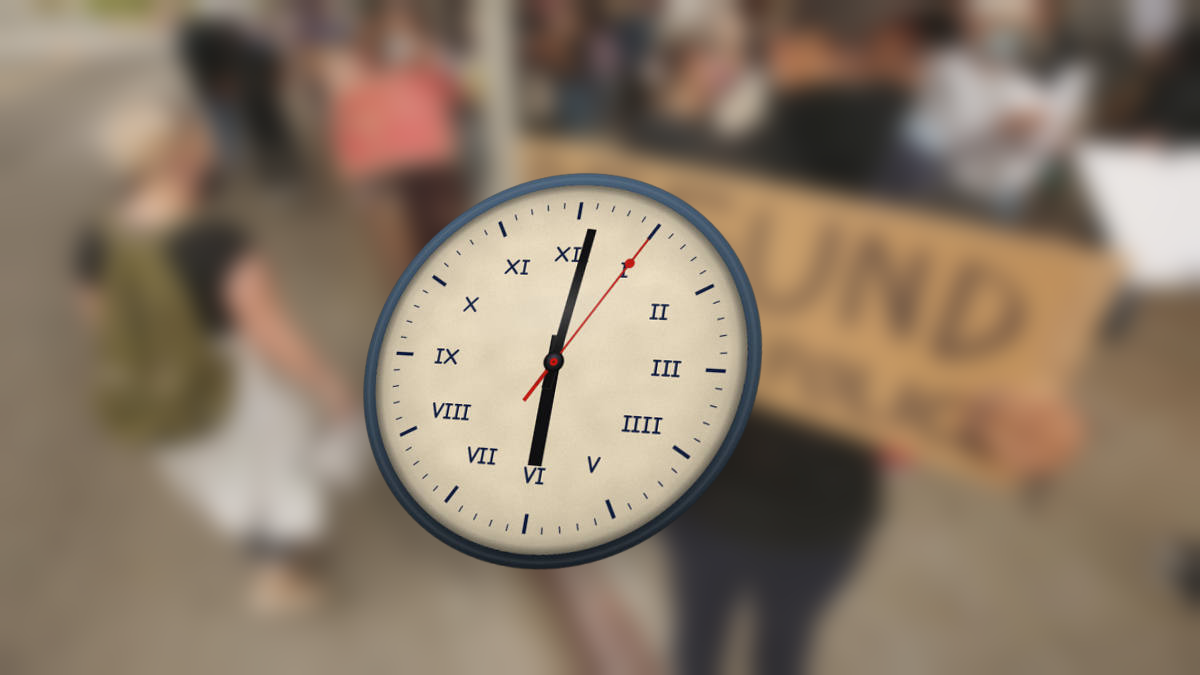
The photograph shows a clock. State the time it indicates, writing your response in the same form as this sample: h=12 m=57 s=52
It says h=6 m=1 s=5
